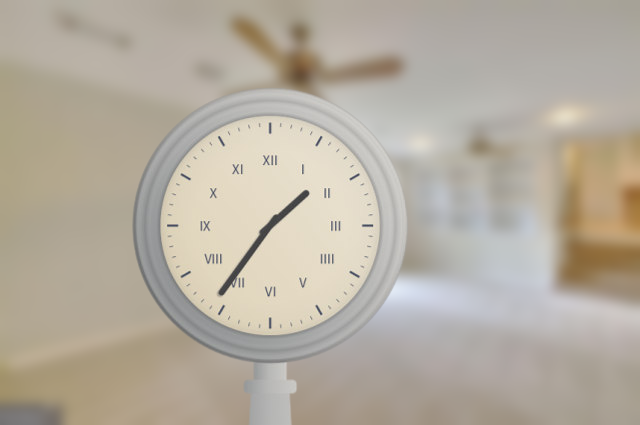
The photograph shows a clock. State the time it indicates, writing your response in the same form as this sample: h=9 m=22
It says h=1 m=36
